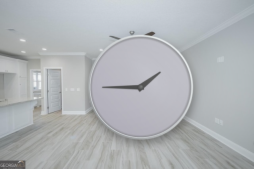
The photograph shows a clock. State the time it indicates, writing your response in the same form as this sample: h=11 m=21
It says h=1 m=45
